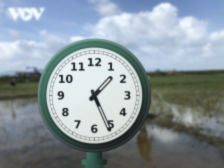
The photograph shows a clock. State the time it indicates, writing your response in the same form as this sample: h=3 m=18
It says h=1 m=26
